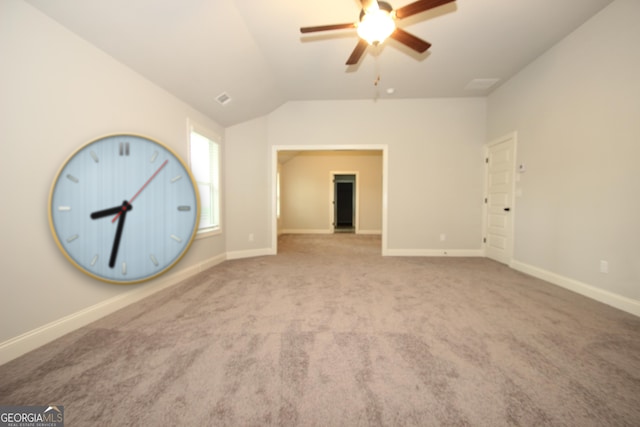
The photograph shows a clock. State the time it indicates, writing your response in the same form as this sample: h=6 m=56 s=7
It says h=8 m=32 s=7
